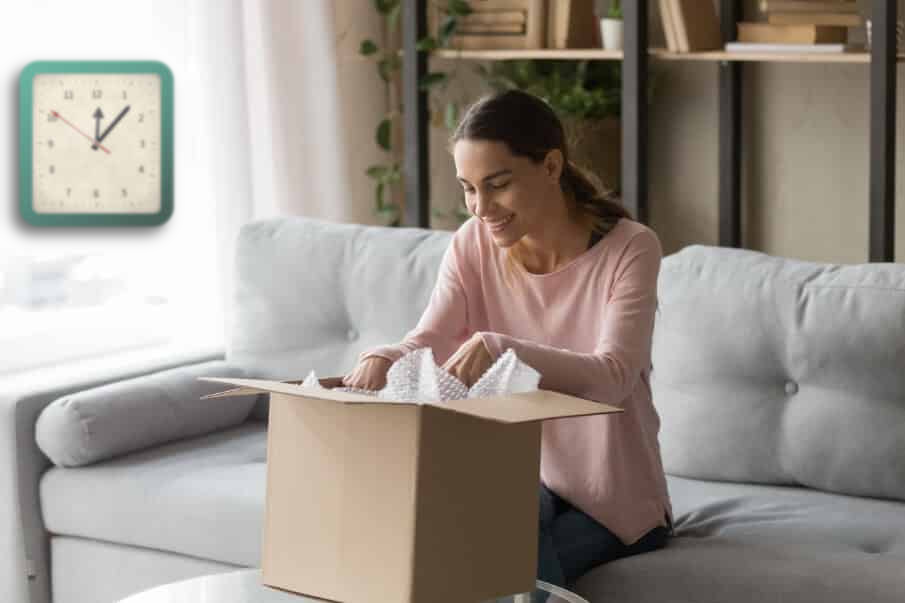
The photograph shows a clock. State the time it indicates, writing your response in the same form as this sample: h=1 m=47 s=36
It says h=12 m=6 s=51
